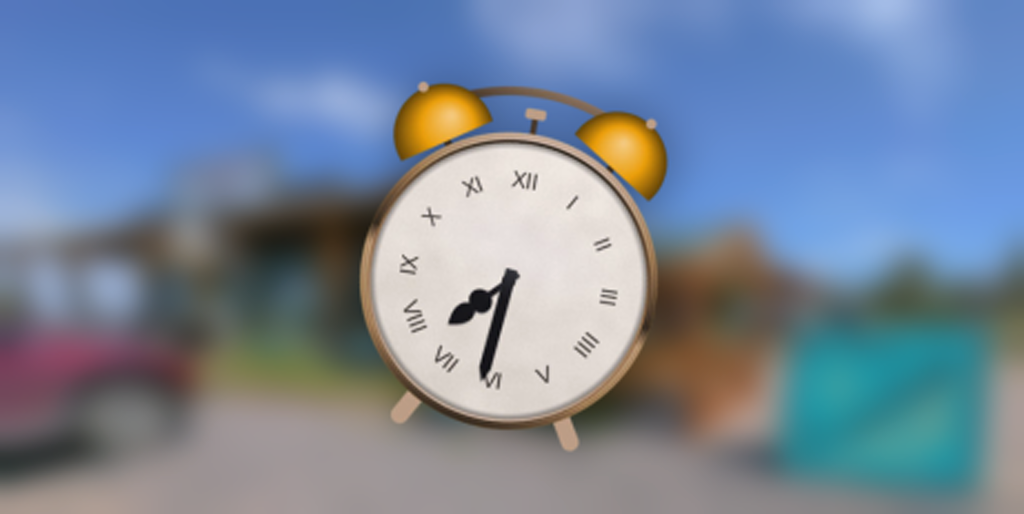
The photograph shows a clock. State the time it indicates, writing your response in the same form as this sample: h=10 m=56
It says h=7 m=31
